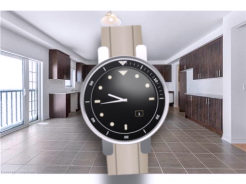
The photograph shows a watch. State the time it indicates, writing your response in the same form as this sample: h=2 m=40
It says h=9 m=44
